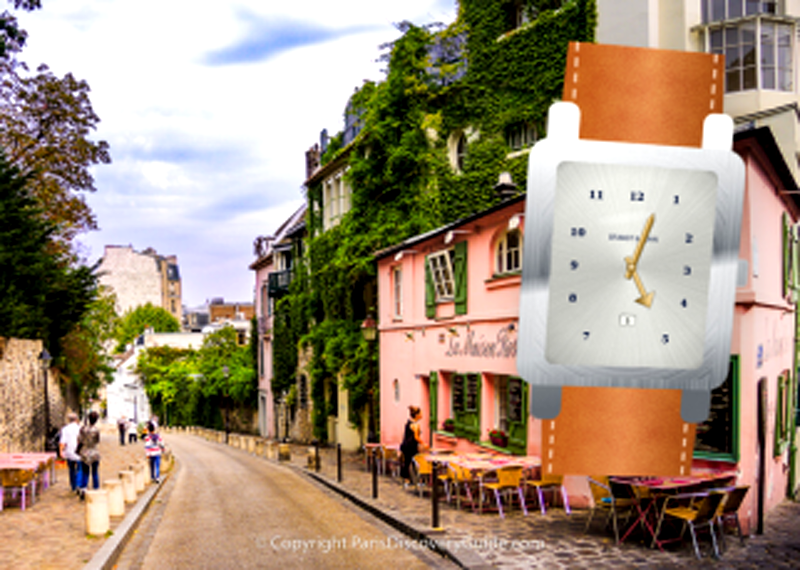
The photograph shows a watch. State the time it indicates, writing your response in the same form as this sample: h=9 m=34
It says h=5 m=3
